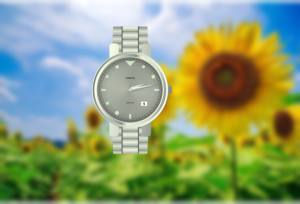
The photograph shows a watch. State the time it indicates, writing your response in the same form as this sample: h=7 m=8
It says h=2 m=13
